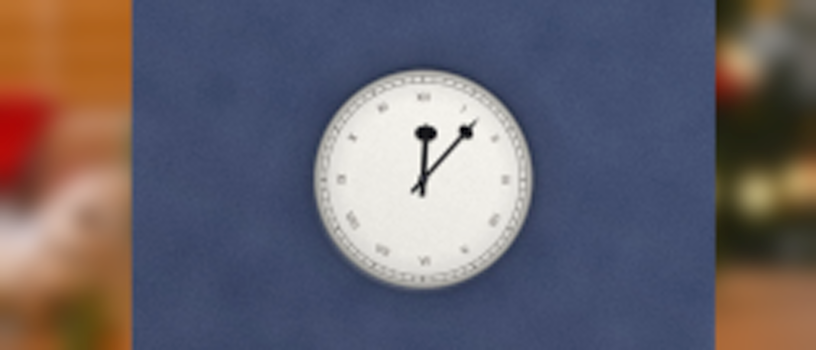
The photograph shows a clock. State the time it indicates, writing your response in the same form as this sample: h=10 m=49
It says h=12 m=7
